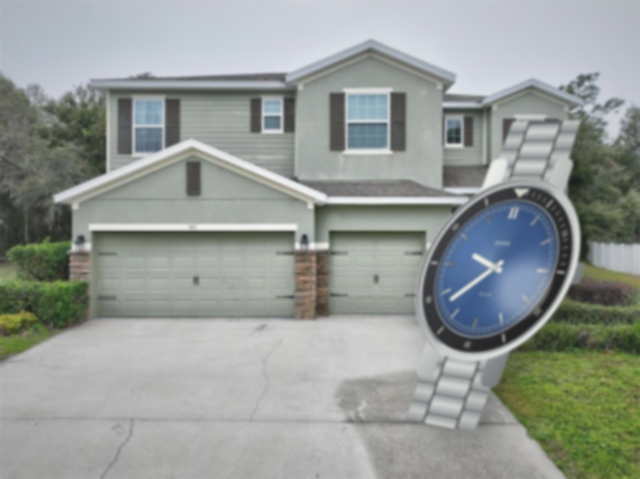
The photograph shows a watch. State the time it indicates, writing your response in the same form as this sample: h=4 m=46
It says h=9 m=38
